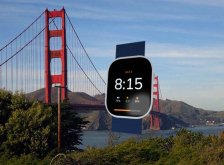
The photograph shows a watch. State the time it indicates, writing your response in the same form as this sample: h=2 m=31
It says h=8 m=15
